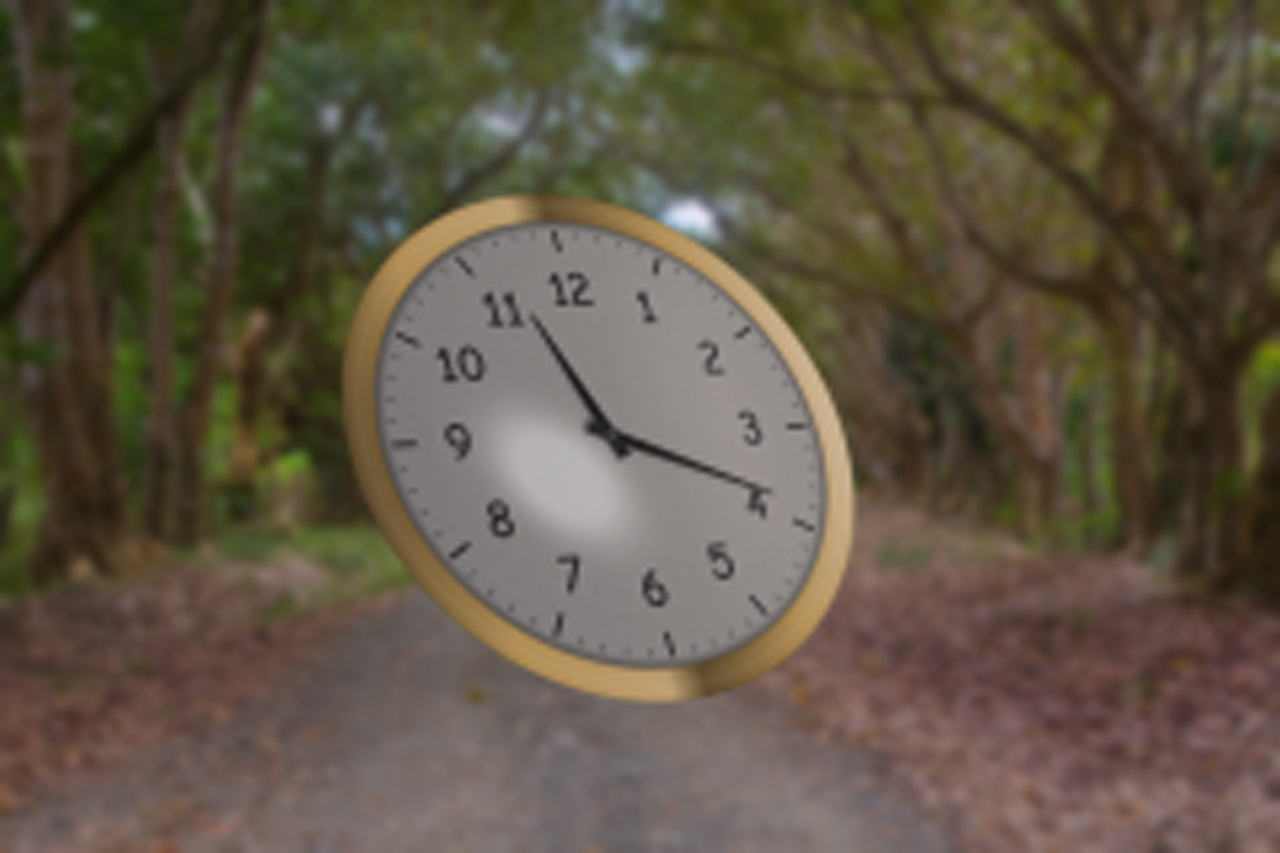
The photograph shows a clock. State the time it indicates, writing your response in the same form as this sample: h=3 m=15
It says h=11 m=19
